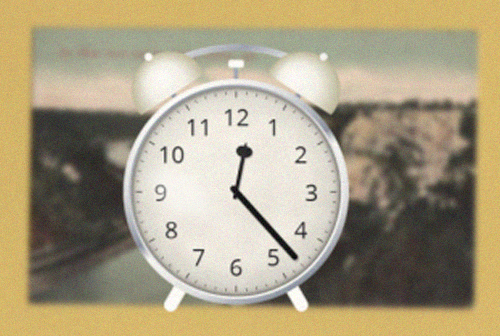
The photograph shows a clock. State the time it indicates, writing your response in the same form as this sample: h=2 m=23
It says h=12 m=23
